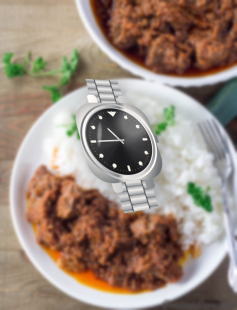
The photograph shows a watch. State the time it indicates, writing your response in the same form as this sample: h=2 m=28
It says h=10 m=45
